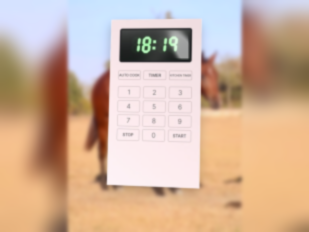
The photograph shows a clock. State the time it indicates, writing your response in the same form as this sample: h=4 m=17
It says h=18 m=19
